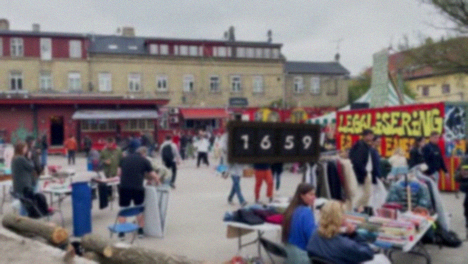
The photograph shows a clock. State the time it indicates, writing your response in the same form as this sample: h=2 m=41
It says h=16 m=59
